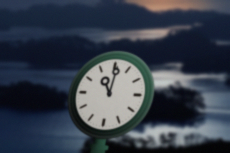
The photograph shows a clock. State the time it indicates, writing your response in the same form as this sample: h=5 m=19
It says h=11 m=1
